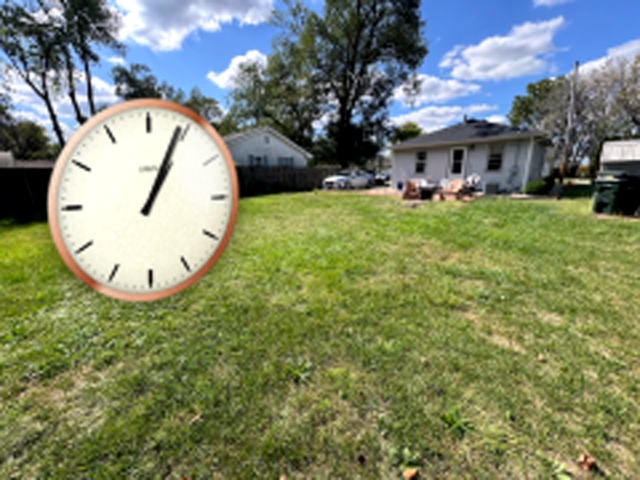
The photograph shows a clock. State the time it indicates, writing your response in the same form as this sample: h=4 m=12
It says h=1 m=4
